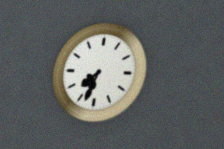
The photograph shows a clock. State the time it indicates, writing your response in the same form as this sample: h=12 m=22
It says h=7 m=33
